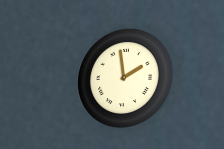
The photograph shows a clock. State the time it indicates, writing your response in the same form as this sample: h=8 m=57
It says h=1 m=58
